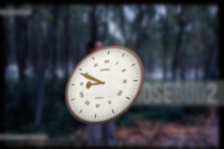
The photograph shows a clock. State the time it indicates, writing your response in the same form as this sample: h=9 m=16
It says h=8 m=49
